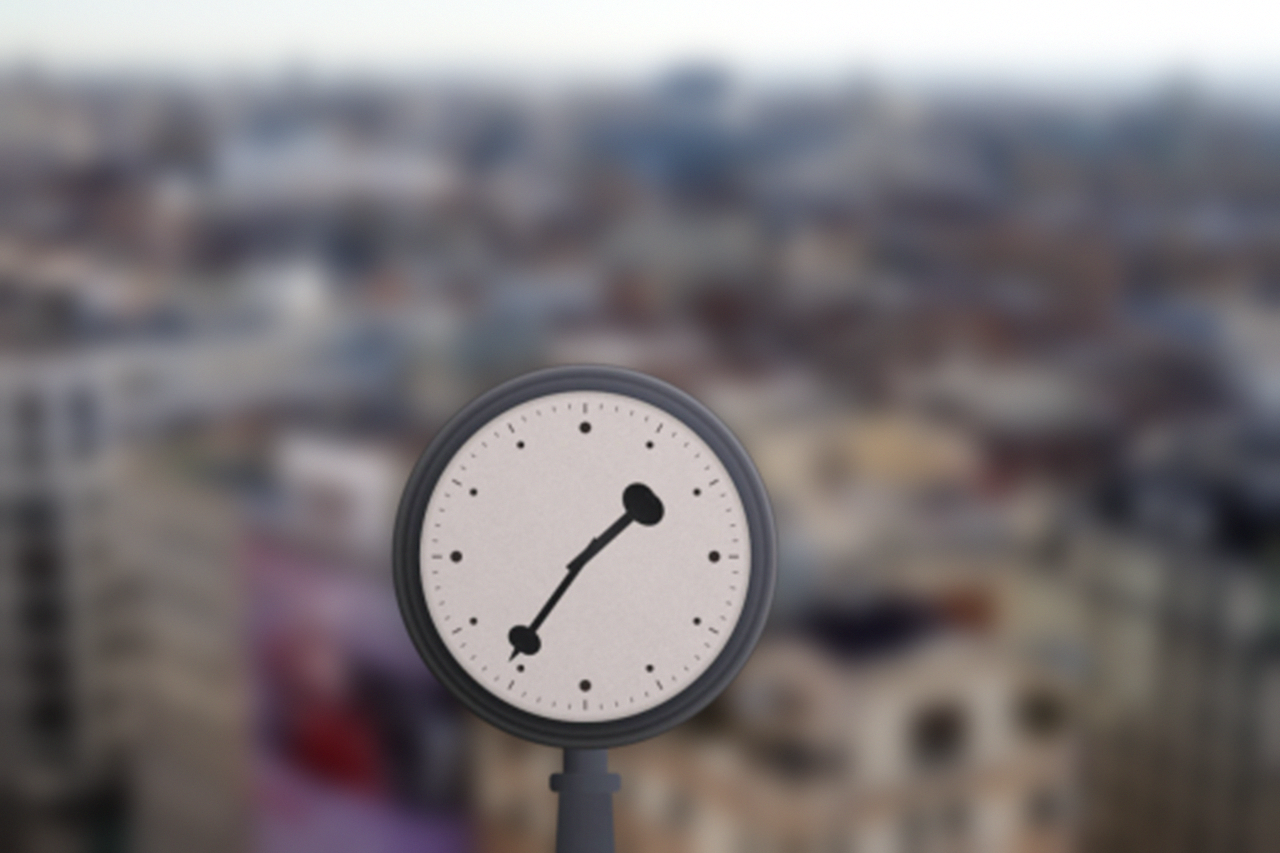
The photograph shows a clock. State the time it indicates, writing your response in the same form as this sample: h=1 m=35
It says h=1 m=36
